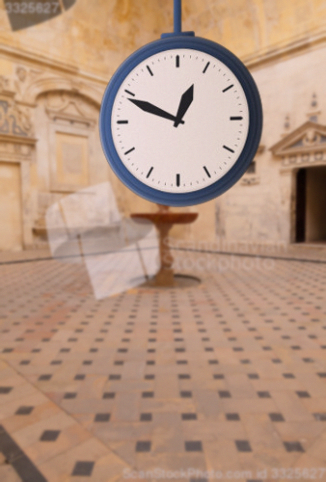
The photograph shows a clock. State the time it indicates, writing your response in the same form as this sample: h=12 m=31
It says h=12 m=49
